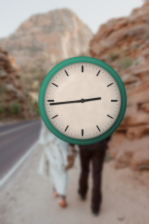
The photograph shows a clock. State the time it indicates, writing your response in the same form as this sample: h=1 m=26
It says h=2 m=44
